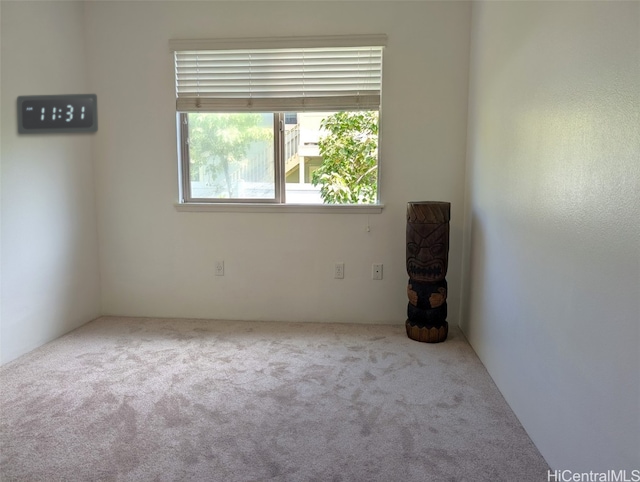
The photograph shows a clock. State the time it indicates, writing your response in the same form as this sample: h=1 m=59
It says h=11 m=31
